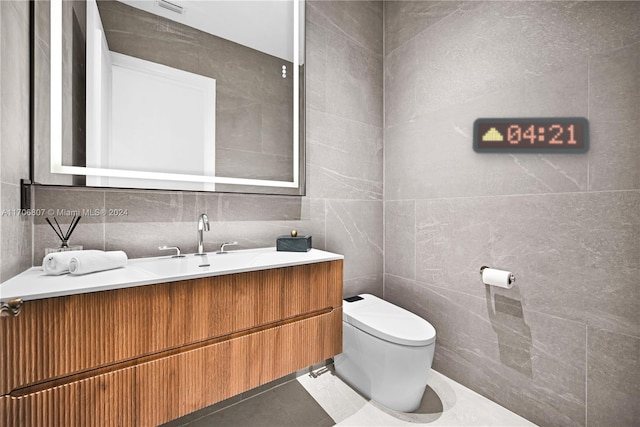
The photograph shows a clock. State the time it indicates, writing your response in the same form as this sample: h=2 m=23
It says h=4 m=21
